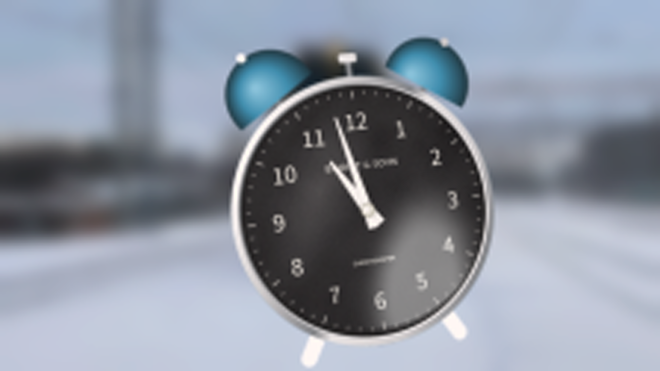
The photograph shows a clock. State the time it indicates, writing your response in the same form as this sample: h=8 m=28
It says h=10 m=58
